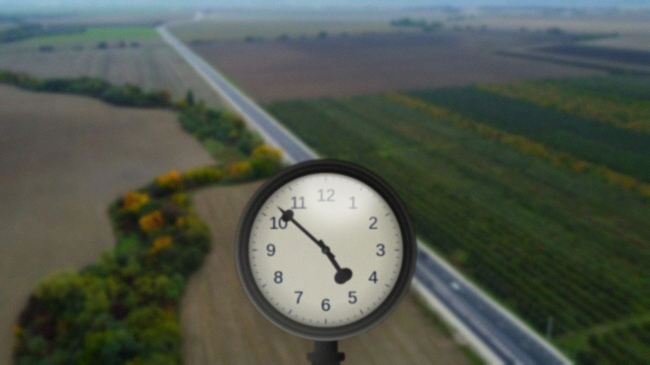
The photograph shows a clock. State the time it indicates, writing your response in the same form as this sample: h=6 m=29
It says h=4 m=52
